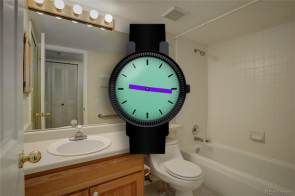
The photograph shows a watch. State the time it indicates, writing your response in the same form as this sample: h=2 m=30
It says h=9 m=16
